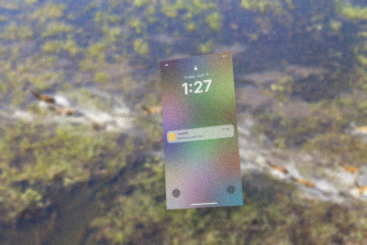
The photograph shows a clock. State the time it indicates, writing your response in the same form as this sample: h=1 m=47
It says h=1 m=27
